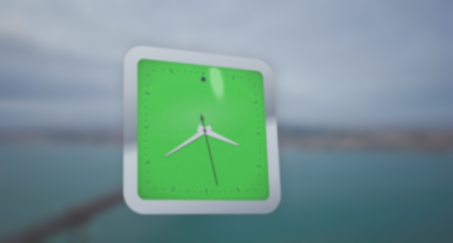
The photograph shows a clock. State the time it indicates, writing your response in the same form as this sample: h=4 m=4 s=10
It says h=3 m=39 s=28
